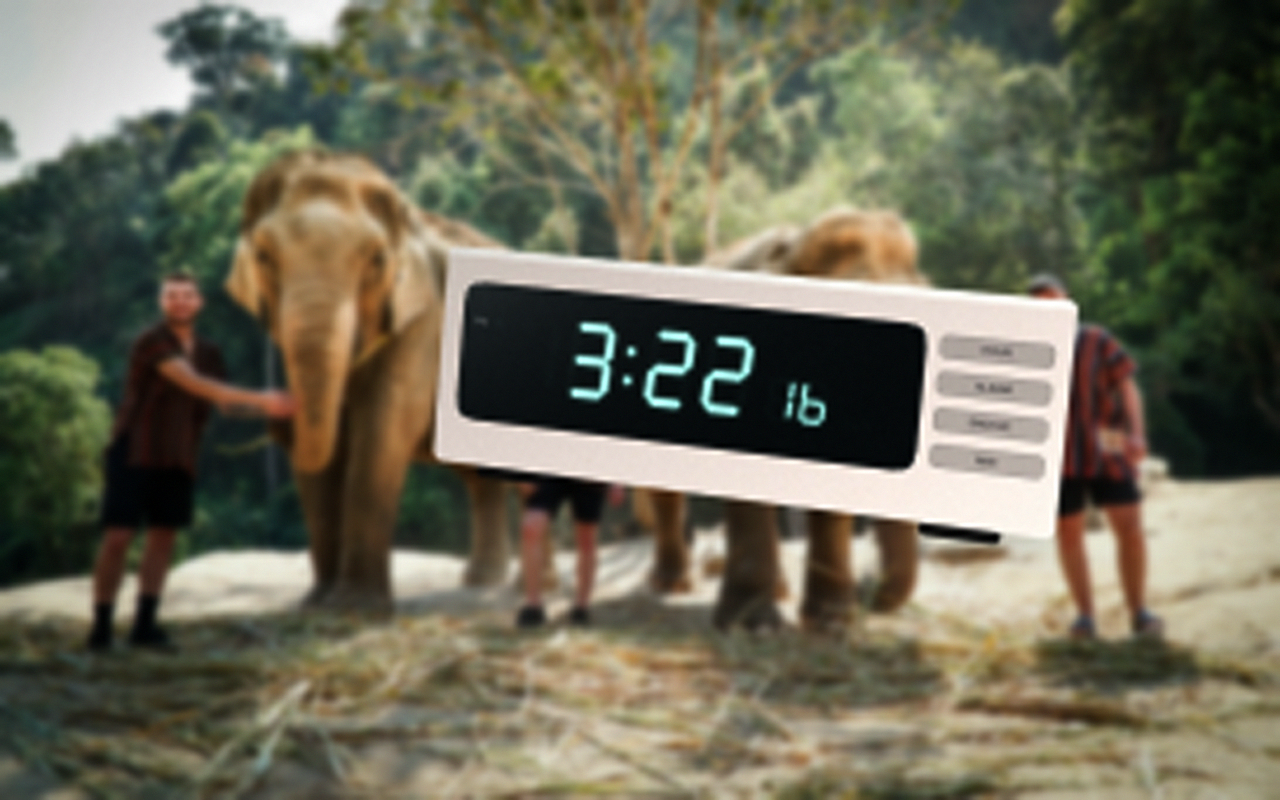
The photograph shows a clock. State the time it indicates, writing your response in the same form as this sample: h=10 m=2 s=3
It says h=3 m=22 s=16
